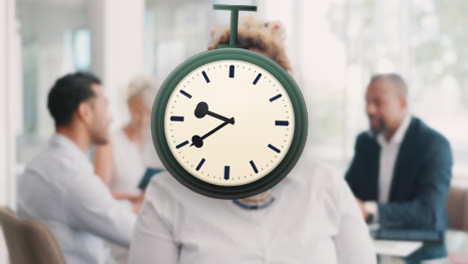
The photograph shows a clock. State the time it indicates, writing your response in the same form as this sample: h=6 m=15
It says h=9 m=39
